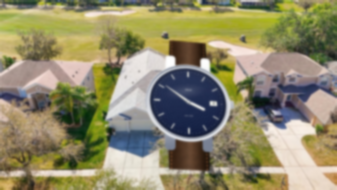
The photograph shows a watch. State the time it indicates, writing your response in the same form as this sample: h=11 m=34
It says h=3 m=51
